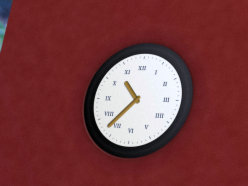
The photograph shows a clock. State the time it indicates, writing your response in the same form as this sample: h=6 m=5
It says h=10 m=37
